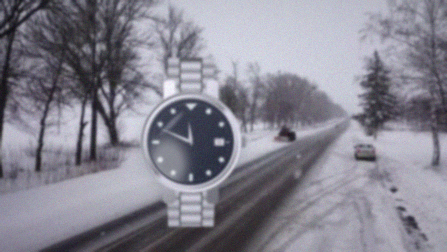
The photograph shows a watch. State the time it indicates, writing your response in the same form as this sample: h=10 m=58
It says h=11 m=49
